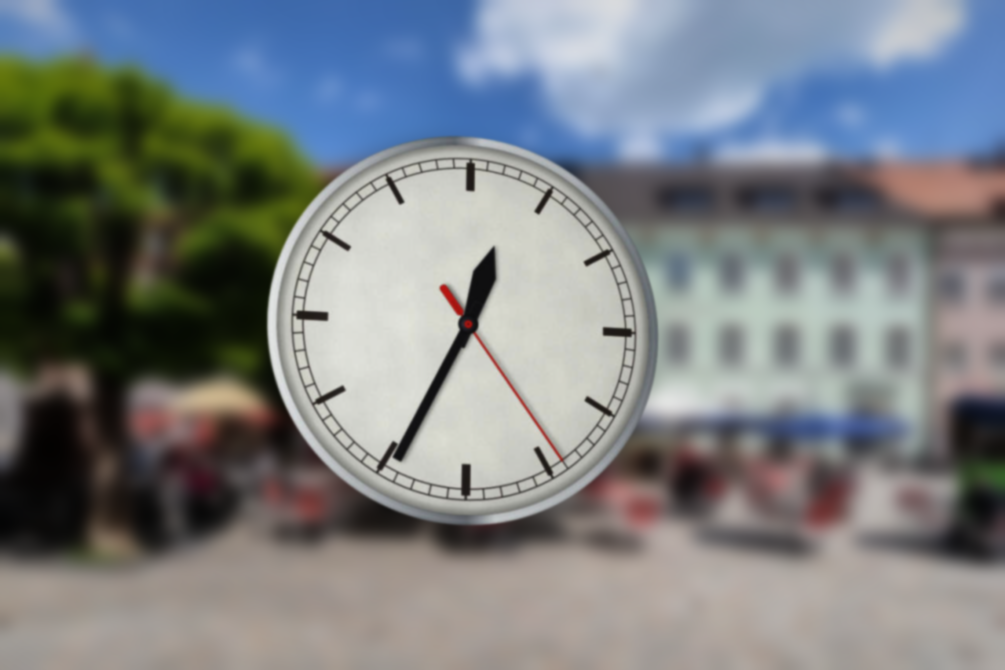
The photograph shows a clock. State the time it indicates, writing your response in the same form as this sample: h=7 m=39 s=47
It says h=12 m=34 s=24
